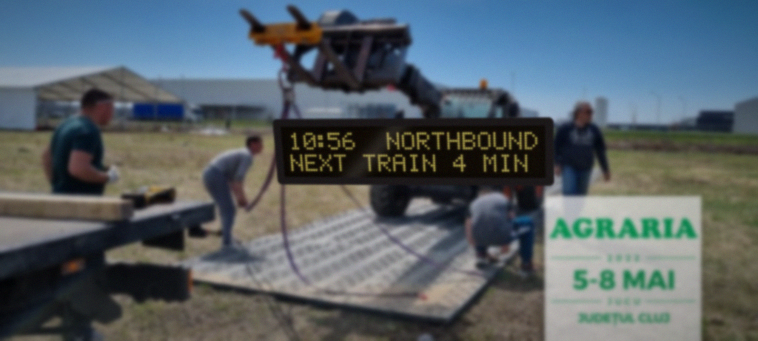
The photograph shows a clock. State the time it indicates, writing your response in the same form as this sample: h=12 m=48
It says h=10 m=56
